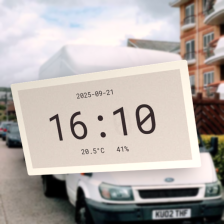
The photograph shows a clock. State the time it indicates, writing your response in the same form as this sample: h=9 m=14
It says h=16 m=10
